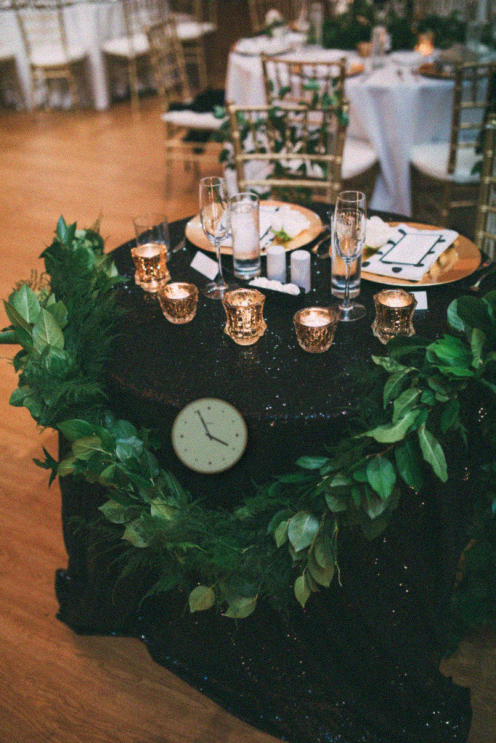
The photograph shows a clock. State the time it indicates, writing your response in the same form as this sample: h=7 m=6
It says h=3 m=56
